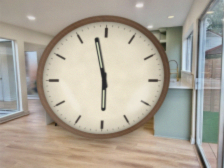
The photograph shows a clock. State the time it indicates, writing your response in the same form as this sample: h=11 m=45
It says h=5 m=58
